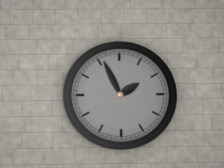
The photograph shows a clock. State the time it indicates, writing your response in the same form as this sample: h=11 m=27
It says h=1 m=56
